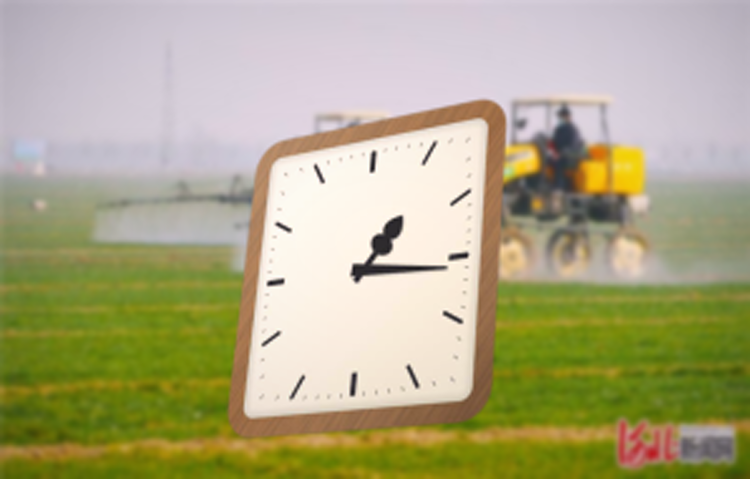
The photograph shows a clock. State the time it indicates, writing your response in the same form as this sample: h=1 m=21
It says h=1 m=16
